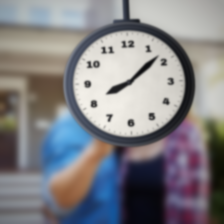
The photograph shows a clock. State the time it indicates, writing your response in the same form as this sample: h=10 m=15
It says h=8 m=8
